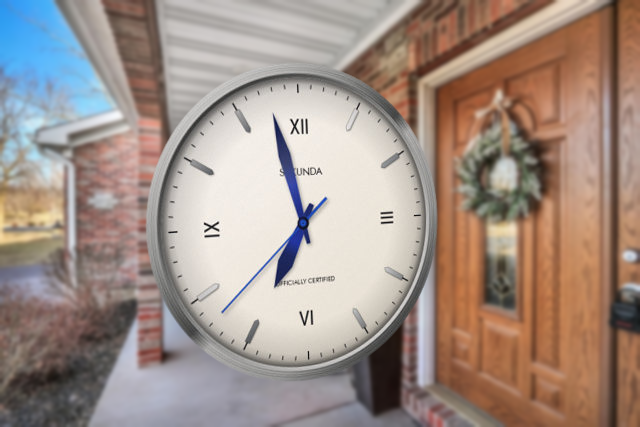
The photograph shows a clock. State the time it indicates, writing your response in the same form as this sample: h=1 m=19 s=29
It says h=6 m=57 s=38
